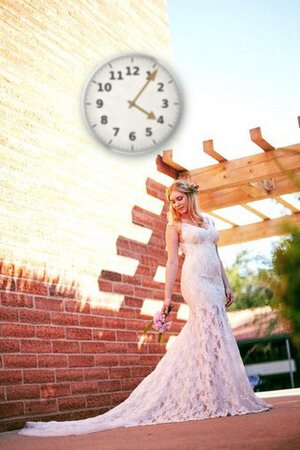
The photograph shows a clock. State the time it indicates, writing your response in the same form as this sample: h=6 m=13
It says h=4 m=6
